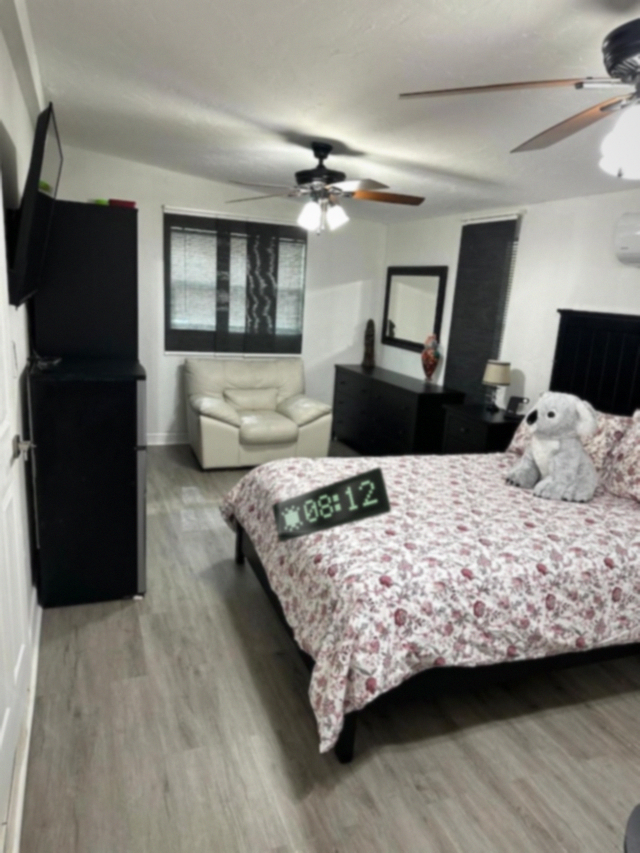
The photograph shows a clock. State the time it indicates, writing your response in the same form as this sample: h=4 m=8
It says h=8 m=12
